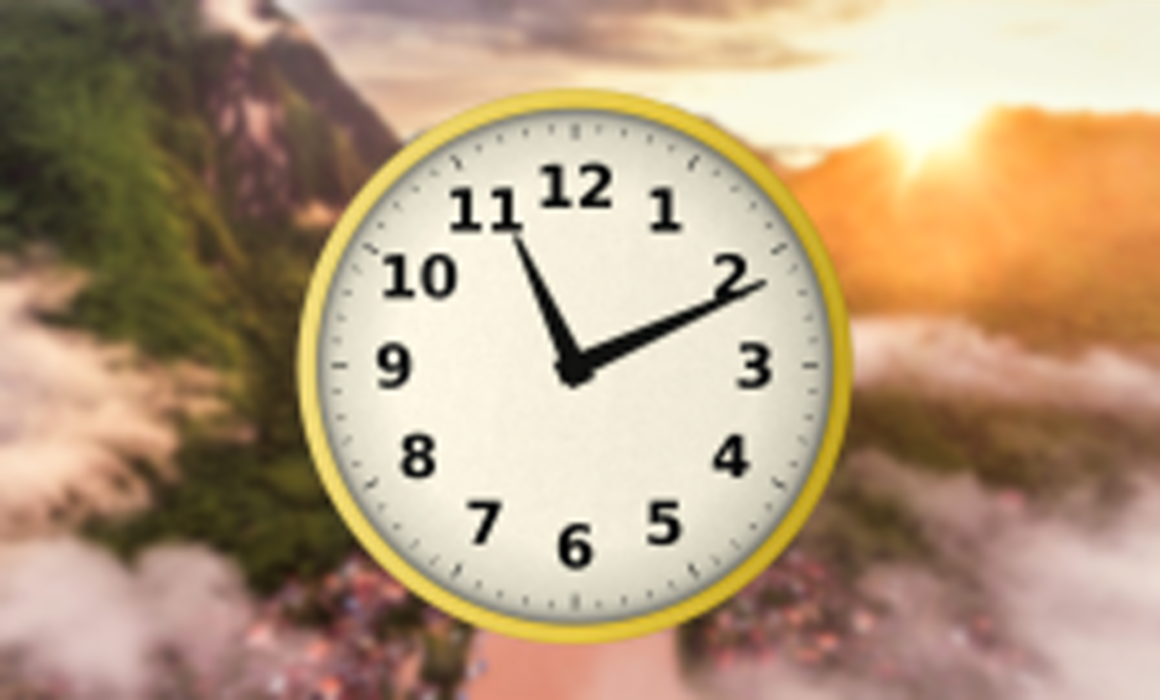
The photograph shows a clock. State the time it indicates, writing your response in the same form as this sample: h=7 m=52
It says h=11 m=11
